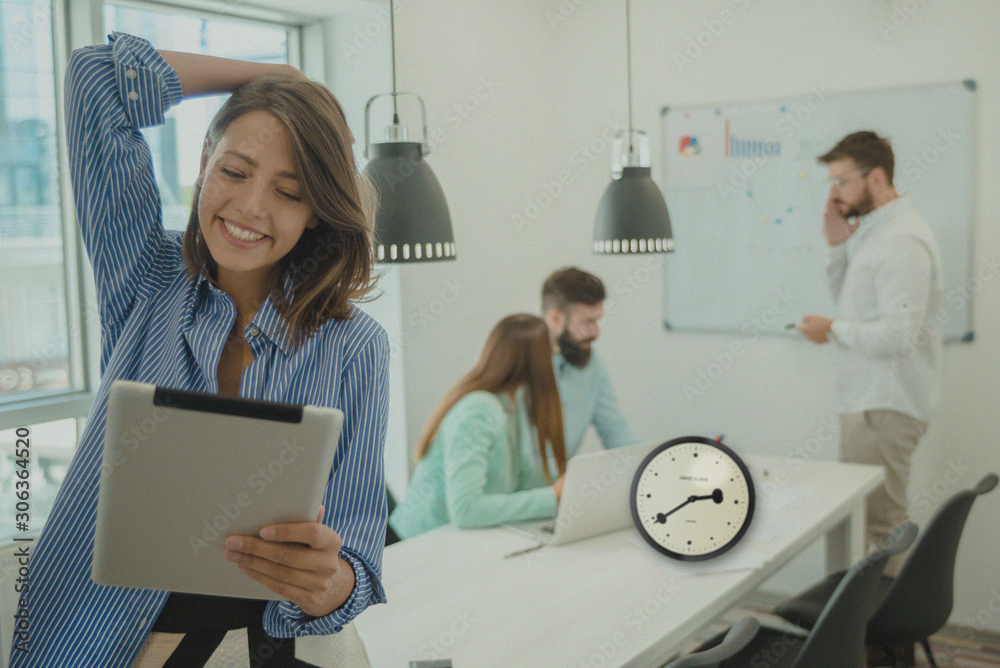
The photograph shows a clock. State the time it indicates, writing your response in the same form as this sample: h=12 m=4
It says h=2 m=39
